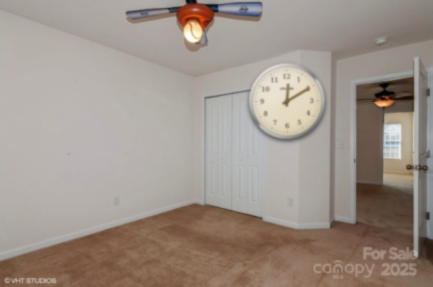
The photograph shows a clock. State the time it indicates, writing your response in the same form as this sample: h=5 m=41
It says h=12 m=10
